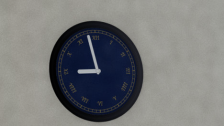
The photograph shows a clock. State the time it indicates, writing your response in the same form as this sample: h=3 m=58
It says h=8 m=58
